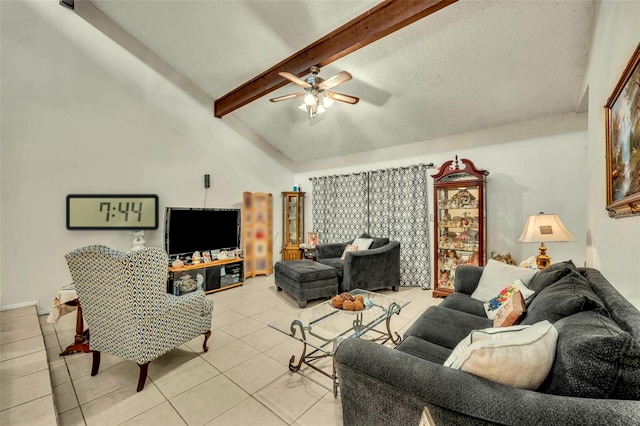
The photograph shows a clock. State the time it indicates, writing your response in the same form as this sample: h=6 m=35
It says h=7 m=44
